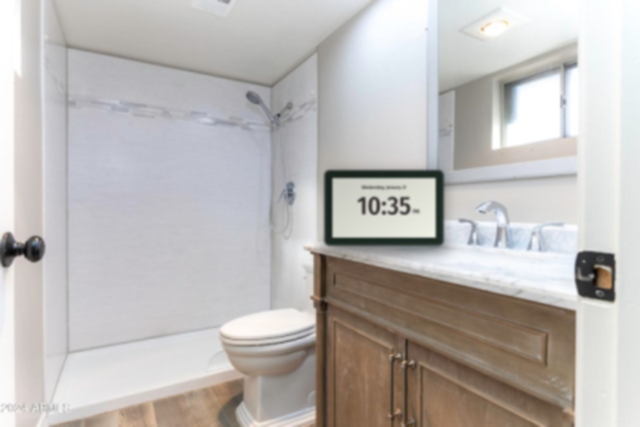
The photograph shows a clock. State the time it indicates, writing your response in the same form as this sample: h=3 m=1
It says h=10 m=35
